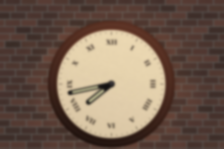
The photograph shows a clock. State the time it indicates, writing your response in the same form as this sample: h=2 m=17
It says h=7 m=43
